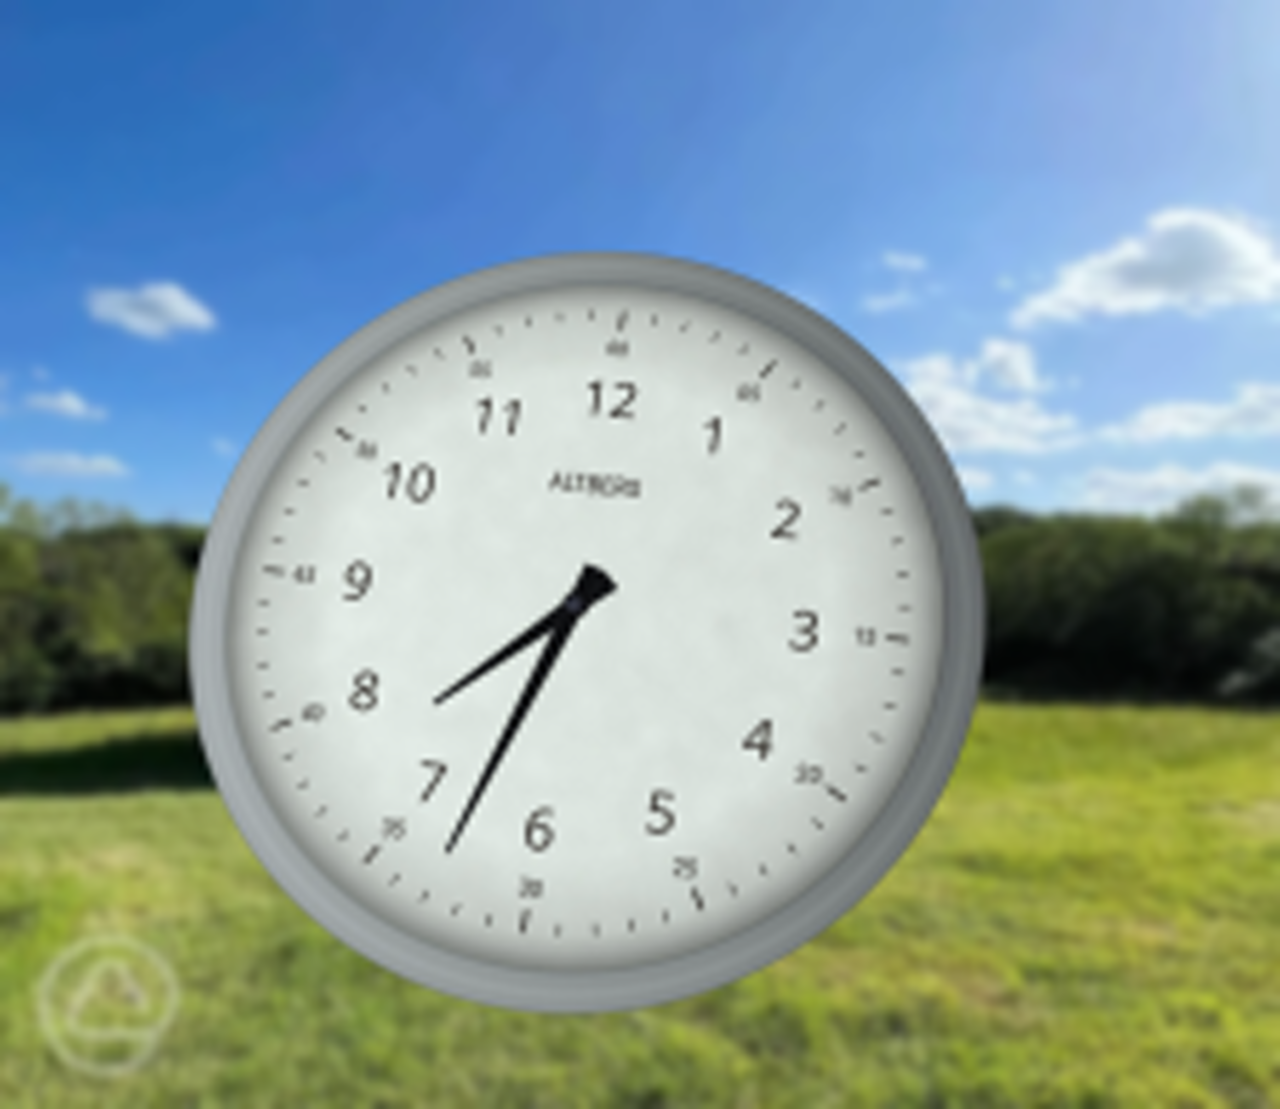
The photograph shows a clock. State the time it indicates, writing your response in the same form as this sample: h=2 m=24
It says h=7 m=33
